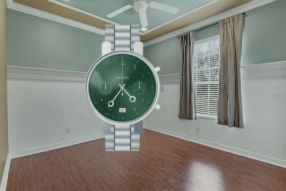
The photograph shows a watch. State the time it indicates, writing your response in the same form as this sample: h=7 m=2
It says h=4 m=36
